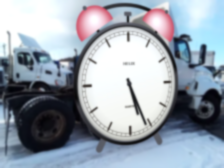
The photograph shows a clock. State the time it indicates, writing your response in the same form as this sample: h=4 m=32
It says h=5 m=26
